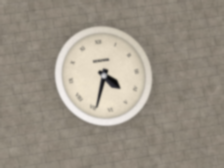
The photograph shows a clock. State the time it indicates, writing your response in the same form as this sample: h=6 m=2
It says h=4 m=34
